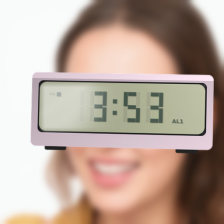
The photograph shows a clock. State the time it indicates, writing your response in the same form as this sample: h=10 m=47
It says h=3 m=53
